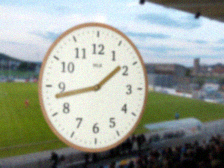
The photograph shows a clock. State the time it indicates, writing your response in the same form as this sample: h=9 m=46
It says h=1 m=43
